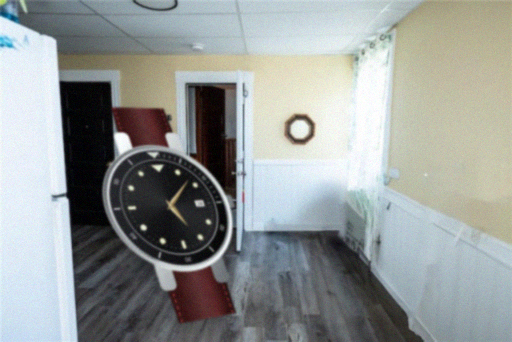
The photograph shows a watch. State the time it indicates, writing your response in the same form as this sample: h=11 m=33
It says h=5 m=8
